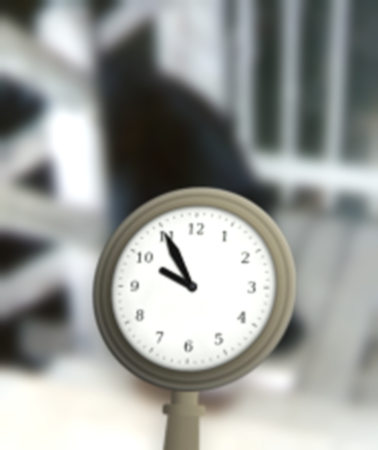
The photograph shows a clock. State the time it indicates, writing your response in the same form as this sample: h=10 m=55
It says h=9 m=55
